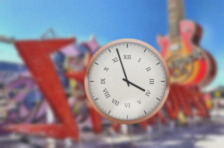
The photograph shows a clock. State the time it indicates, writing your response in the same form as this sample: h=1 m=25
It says h=3 m=57
